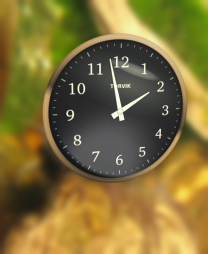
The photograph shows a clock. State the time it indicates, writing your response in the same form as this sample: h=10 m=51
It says h=1 m=58
